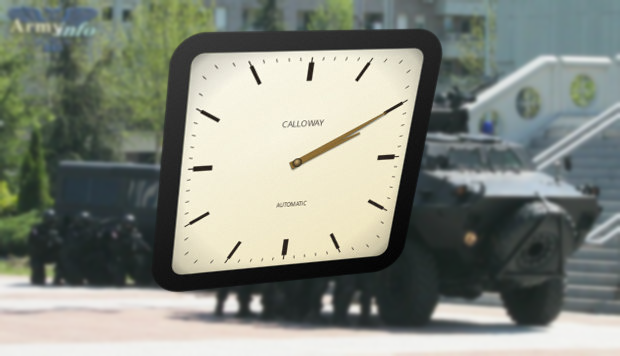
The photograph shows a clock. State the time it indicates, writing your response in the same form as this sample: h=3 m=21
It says h=2 m=10
